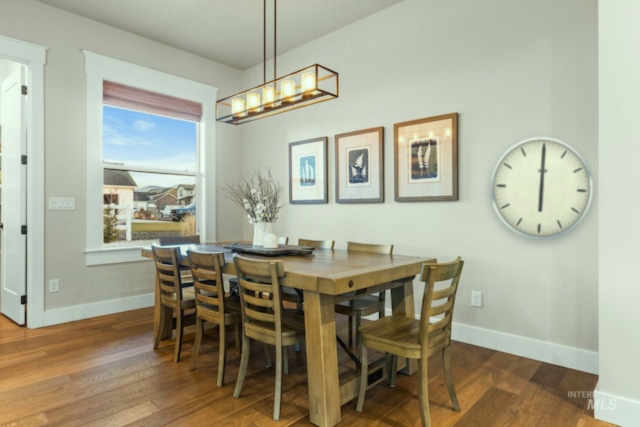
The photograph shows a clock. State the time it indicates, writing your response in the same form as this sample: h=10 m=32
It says h=6 m=0
